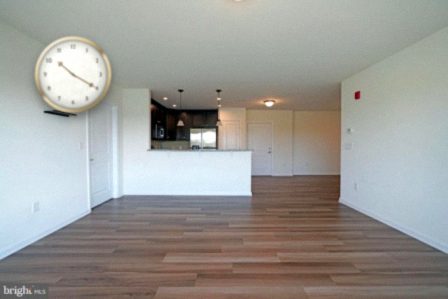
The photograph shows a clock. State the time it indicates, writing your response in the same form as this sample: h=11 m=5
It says h=10 m=20
